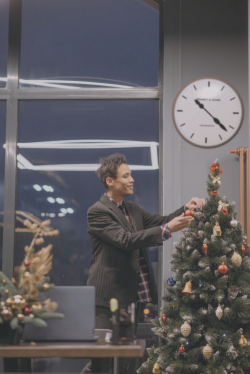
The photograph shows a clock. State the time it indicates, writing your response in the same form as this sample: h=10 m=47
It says h=10 m=22
